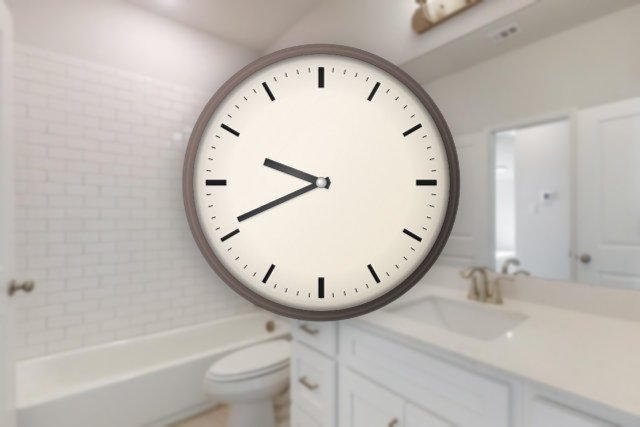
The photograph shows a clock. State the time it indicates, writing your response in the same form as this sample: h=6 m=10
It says h=9 m=41
